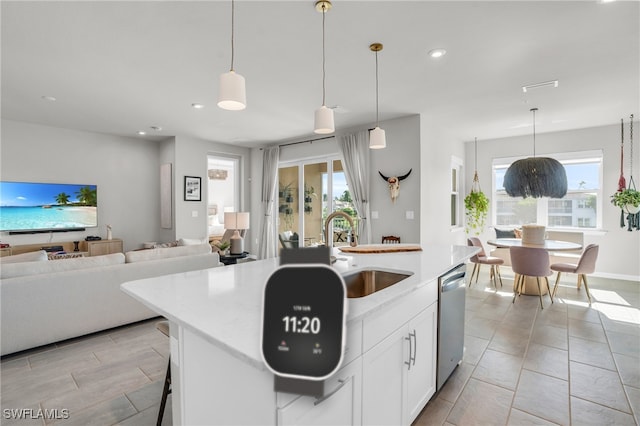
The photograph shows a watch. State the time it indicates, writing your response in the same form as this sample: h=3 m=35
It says h=11 m=20
